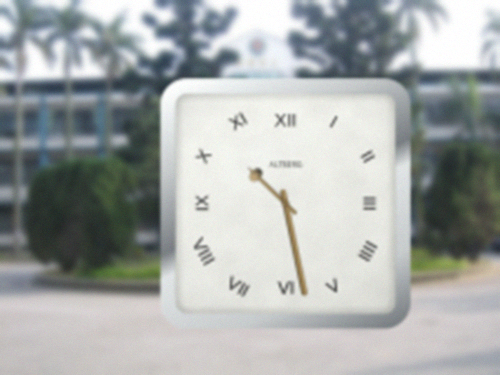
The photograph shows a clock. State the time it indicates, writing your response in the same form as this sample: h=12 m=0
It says h=10 m=28
